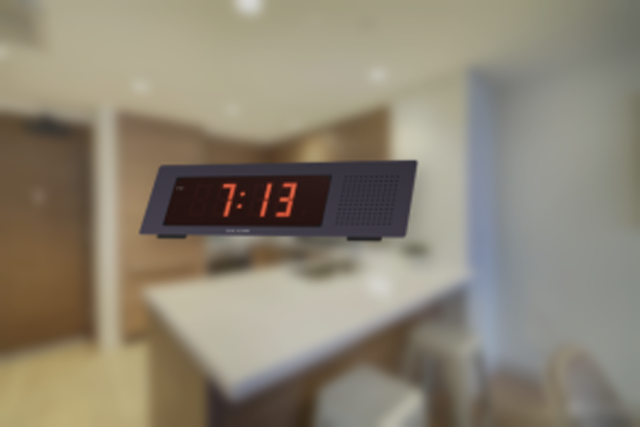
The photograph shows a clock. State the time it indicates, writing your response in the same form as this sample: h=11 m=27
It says h=7 m=13
